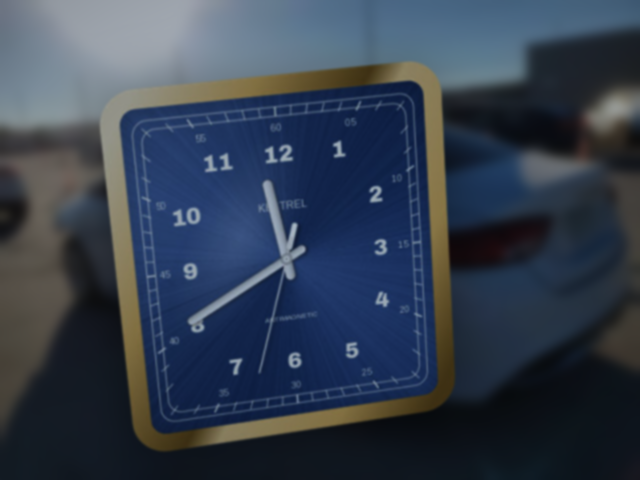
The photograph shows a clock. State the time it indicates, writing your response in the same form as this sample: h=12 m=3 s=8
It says h=11 m=40 s=33
